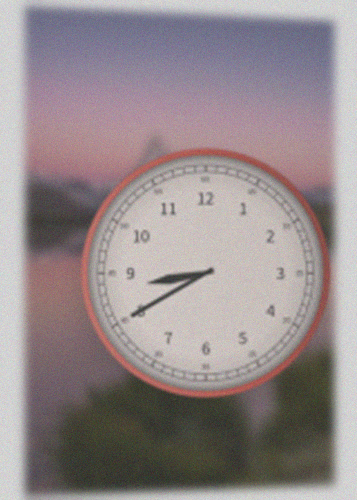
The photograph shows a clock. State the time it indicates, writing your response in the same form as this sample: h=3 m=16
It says h=8 m=40
